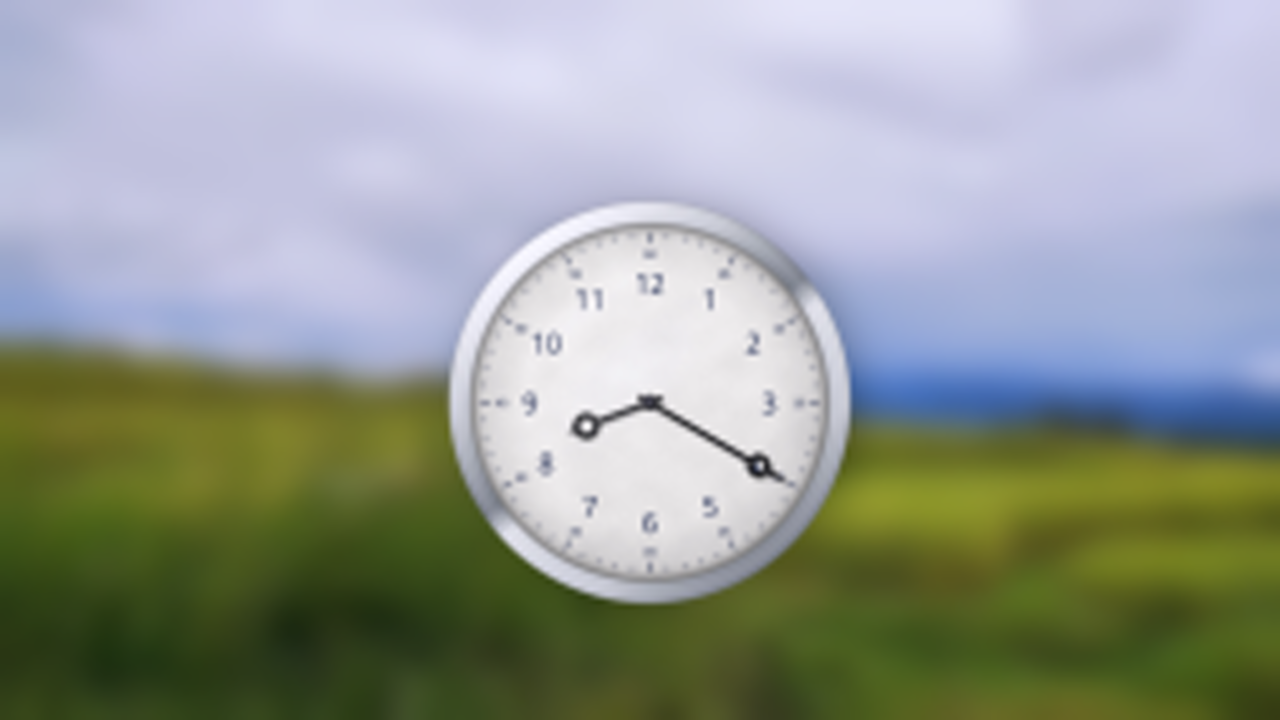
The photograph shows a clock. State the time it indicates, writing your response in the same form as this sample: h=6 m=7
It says h=8 m=20
